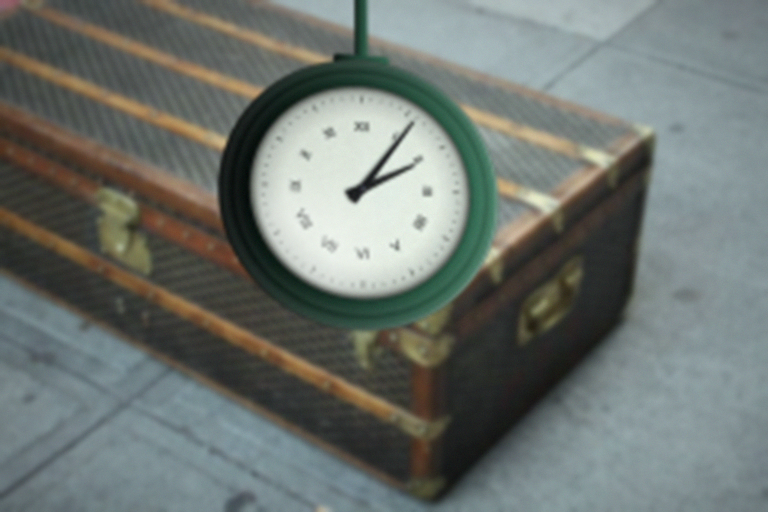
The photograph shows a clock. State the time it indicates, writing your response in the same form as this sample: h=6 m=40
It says h=2 m=6
